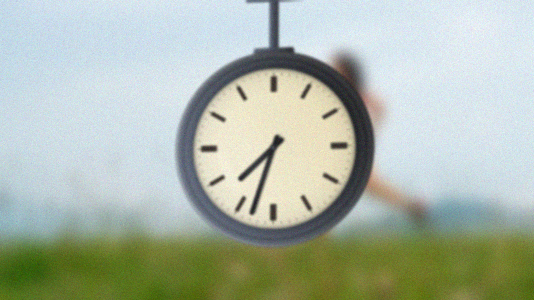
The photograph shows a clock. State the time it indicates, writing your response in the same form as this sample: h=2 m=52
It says h=7 m=33
